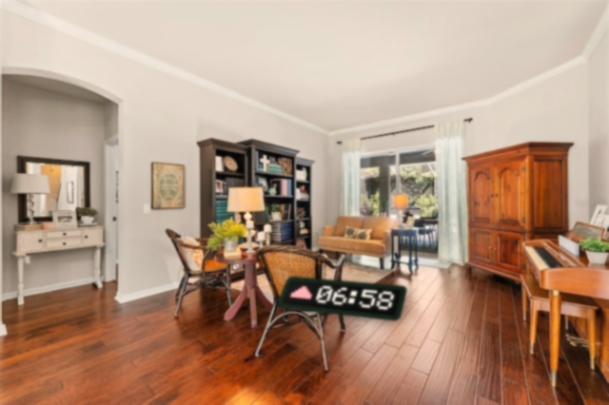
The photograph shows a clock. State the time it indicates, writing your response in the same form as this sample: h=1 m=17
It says h=6 m=58
